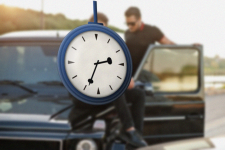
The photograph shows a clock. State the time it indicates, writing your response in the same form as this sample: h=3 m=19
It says h=2 m=34
